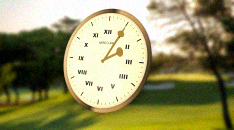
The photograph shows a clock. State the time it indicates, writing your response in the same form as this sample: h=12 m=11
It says h=2 m=5
